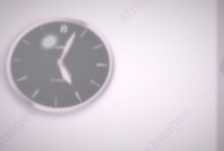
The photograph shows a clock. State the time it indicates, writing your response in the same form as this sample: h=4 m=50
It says h=5 m=3
